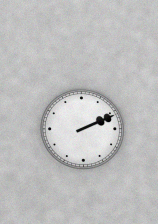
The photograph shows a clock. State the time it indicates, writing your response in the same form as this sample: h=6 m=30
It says h=2 m=11
